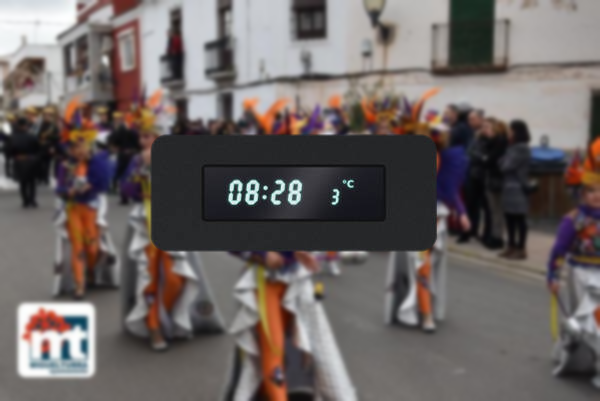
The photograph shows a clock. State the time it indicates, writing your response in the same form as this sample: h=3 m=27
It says h=8 m=28
